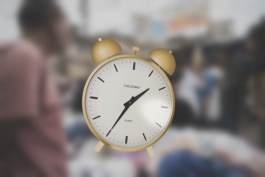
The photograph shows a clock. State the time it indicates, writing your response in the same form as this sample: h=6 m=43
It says h=1 m=35
